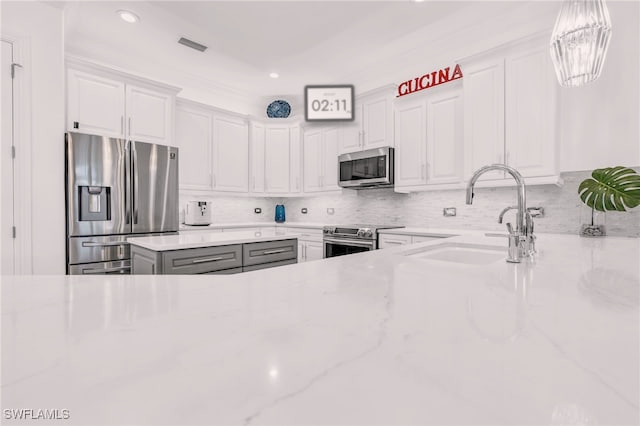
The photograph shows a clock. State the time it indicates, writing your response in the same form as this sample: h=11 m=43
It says h=2 m=11
